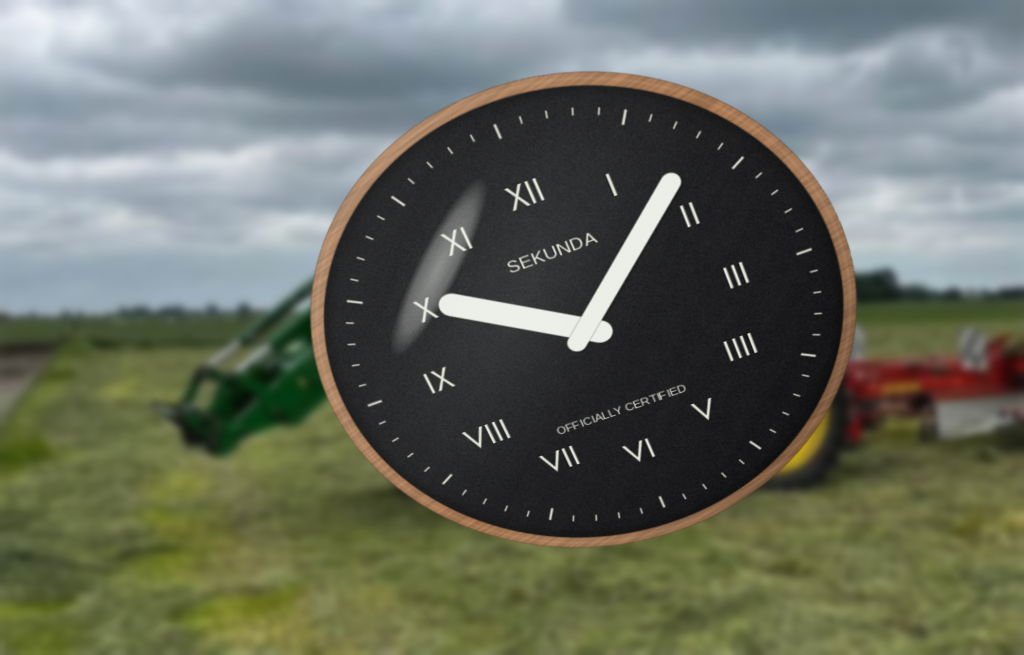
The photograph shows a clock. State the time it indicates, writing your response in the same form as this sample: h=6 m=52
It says h=10 m=8
